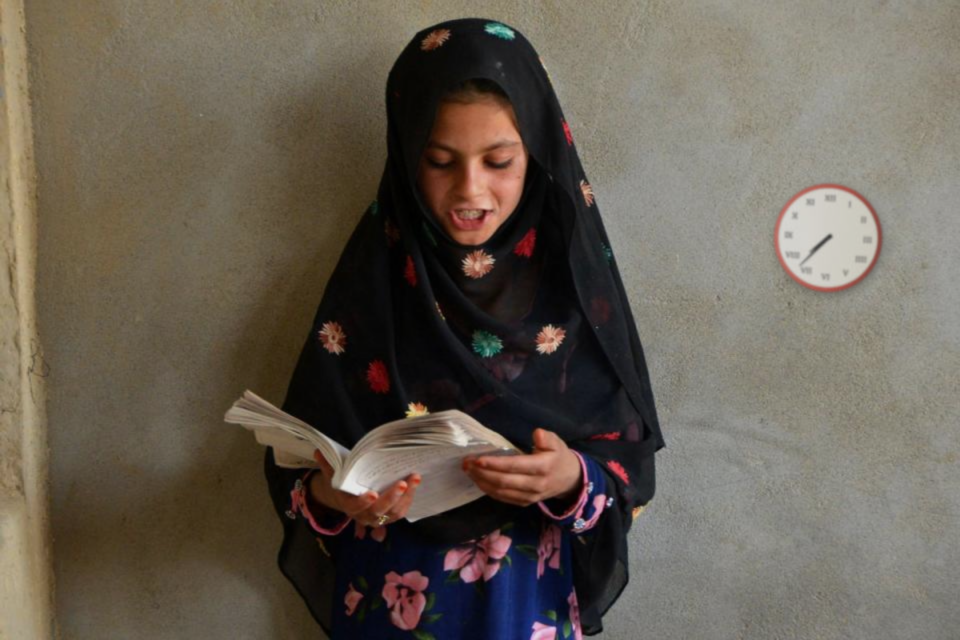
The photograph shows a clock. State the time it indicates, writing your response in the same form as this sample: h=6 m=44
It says h=7 m=37
